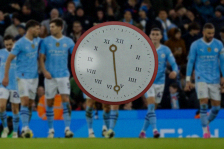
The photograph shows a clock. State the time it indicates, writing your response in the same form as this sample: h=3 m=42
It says h=11 m=27
